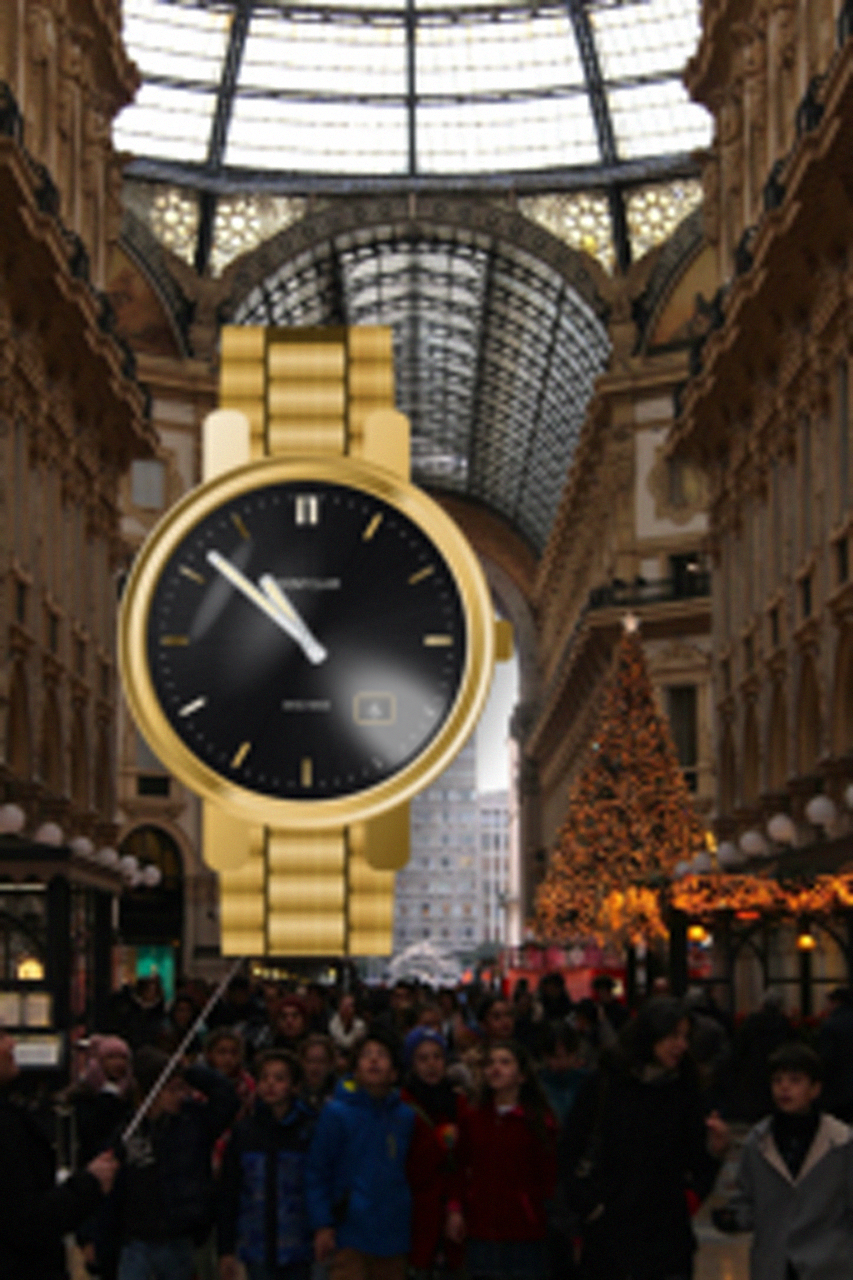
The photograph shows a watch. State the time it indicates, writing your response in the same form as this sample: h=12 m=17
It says h=10 m=52
